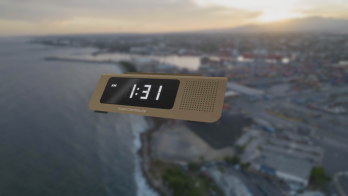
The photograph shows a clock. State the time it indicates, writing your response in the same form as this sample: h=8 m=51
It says h=1 m=31
